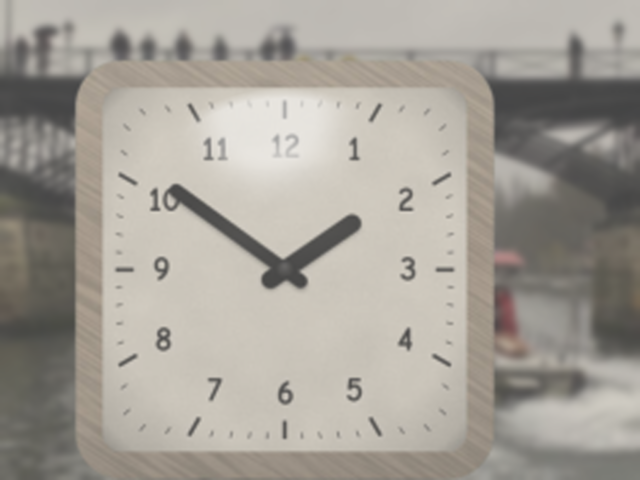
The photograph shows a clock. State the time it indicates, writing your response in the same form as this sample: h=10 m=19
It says h=1 m=51
